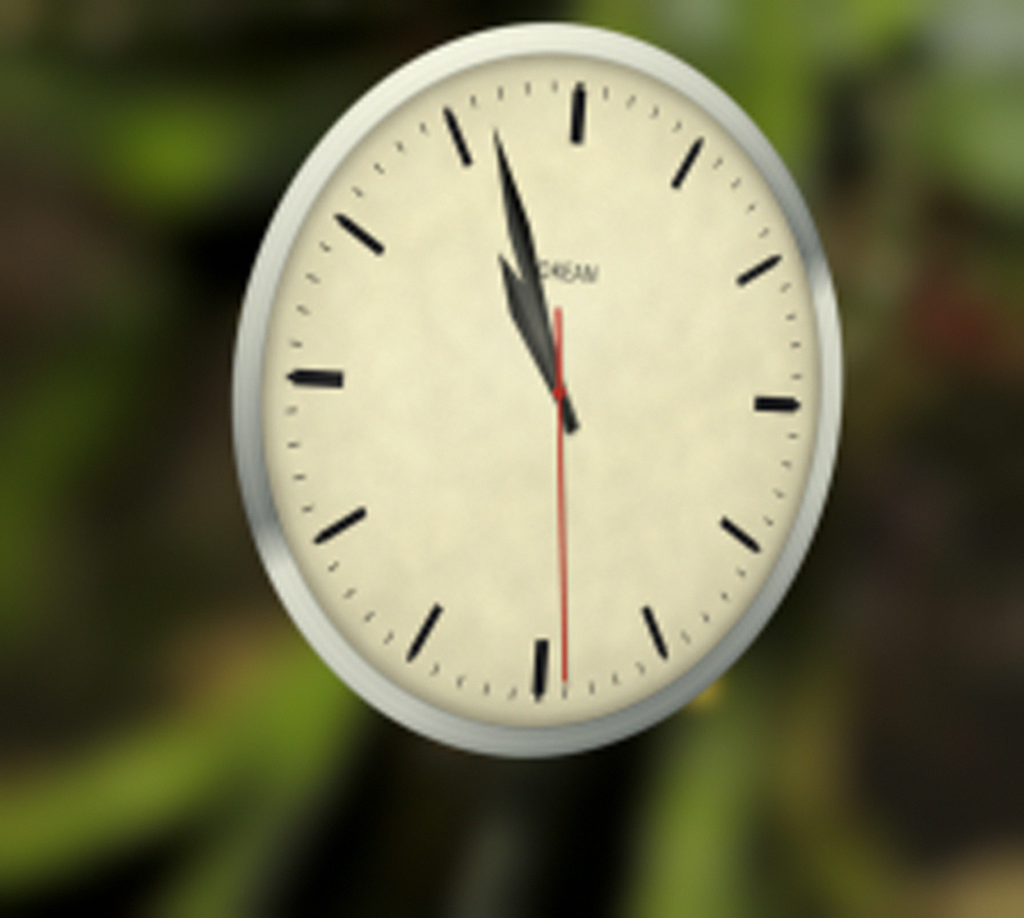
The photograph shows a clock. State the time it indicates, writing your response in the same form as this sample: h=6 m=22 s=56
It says h=10 m=56 s=29
